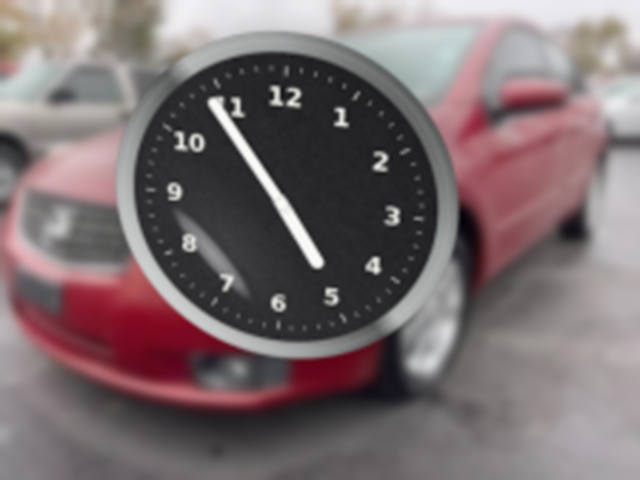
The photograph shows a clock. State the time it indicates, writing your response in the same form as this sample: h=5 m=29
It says h=4 m=54
